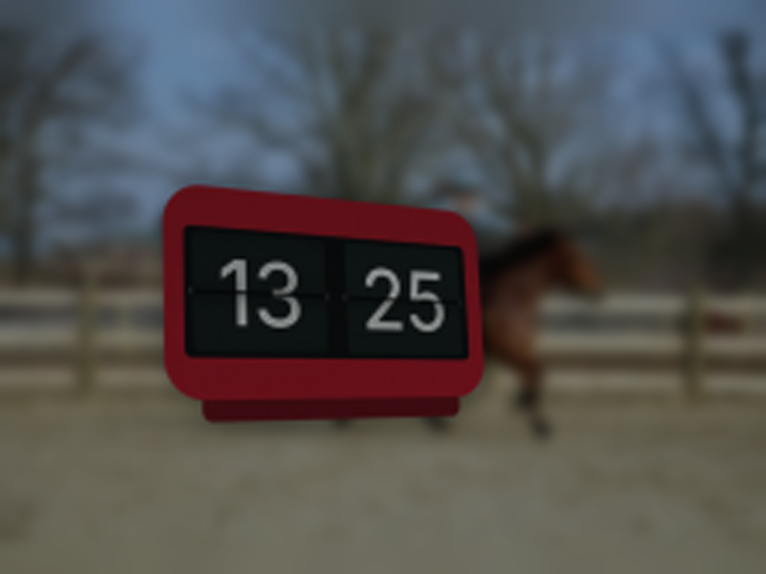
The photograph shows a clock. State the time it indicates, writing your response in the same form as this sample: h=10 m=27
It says h=13 m=25
